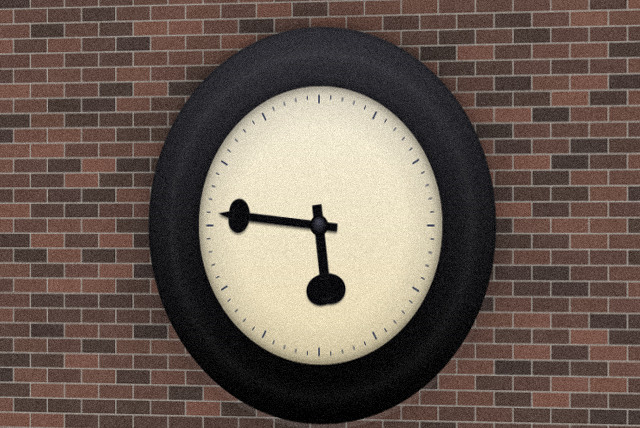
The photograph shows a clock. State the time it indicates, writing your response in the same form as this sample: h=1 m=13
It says h=5 m=46
